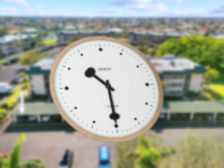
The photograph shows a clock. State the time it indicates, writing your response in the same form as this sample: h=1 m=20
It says h=10 m=30
